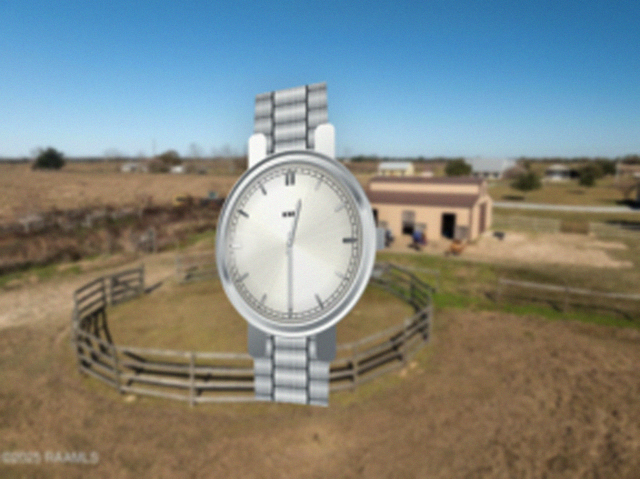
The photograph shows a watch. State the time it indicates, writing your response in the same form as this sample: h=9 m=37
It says h=12 m=30
